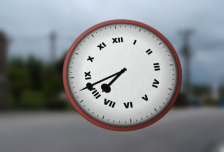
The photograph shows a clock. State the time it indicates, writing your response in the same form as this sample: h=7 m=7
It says h=7 m=42
